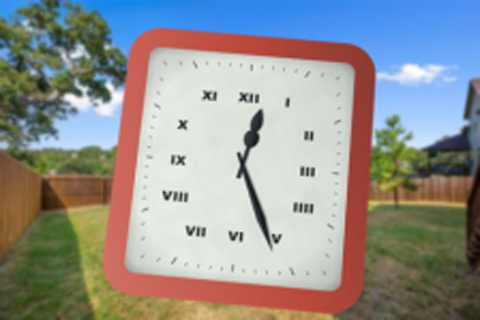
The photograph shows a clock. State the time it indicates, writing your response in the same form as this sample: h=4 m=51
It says h=12 m=26
